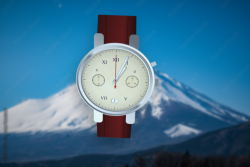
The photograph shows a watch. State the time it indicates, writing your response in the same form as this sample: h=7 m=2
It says h=1 m=4
